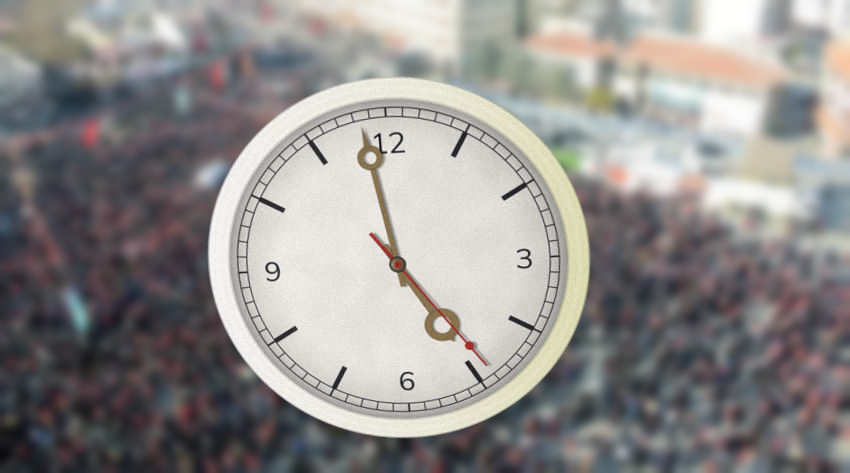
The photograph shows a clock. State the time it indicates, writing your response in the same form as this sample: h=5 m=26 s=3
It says h=4 m=58 s=24
